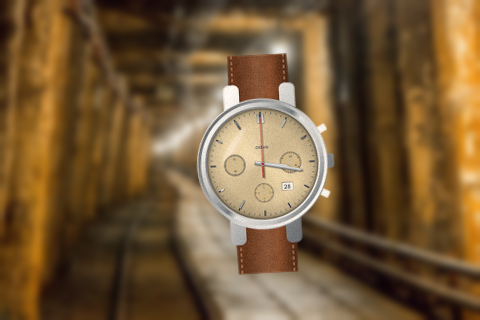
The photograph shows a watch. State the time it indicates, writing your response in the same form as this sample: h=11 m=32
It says h=3 m=17
